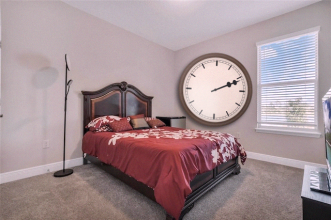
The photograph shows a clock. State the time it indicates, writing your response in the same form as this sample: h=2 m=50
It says h=2 m=11
